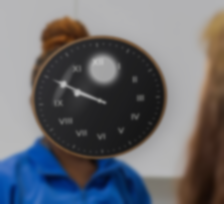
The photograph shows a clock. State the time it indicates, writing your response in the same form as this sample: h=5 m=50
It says h=9 m=50
